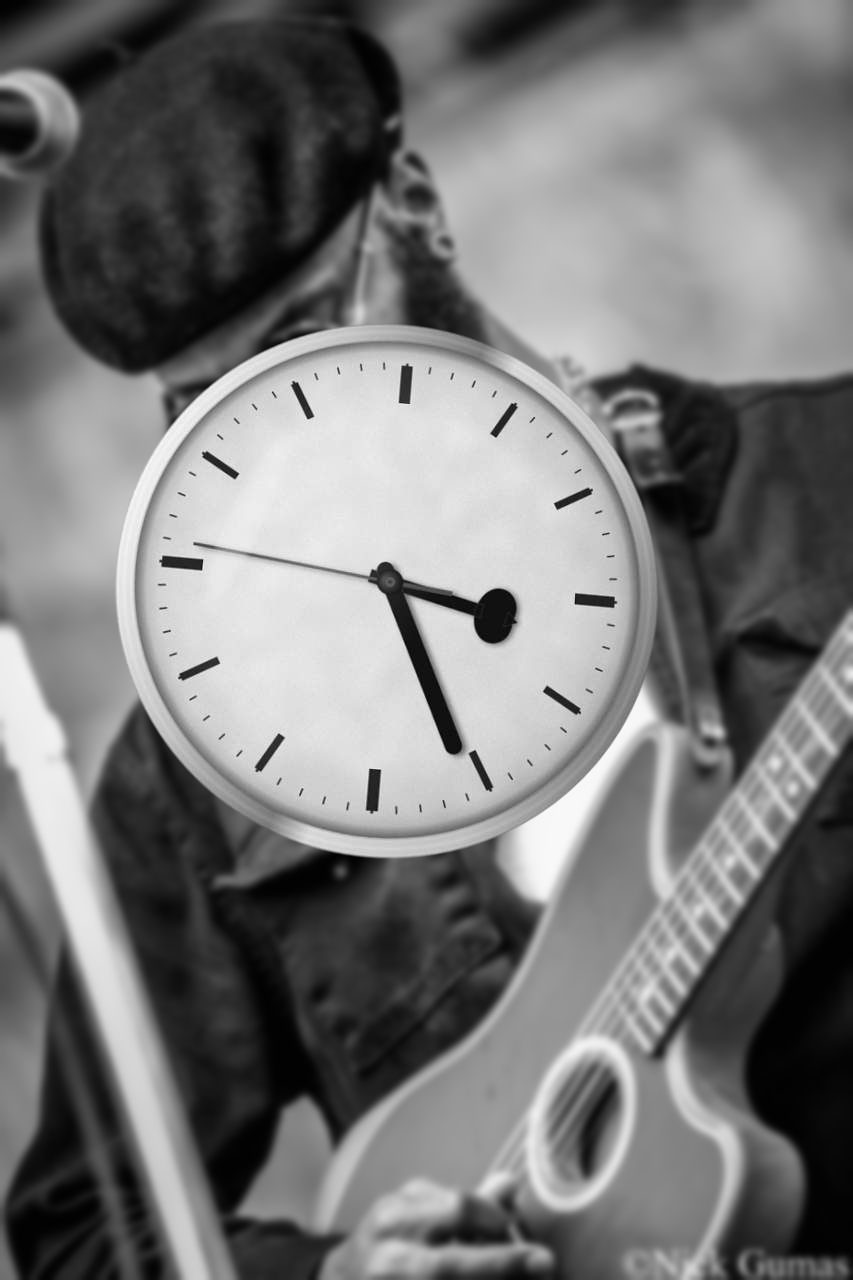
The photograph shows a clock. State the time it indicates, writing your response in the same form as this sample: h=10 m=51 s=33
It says h=3 m=25 s=46
